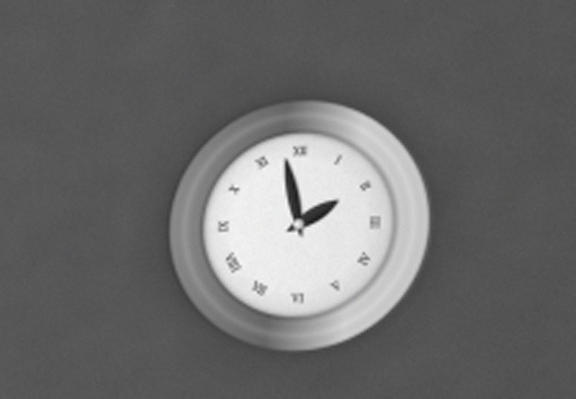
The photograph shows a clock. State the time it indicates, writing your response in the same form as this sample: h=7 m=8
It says h=1 m=58
